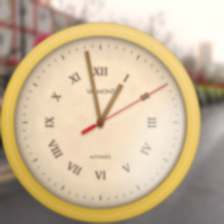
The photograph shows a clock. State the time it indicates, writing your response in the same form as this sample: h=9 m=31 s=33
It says h=12 m=58 s=10
